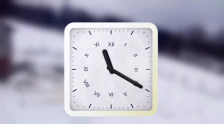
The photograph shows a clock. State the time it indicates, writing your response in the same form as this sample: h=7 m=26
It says h=11 m=20
